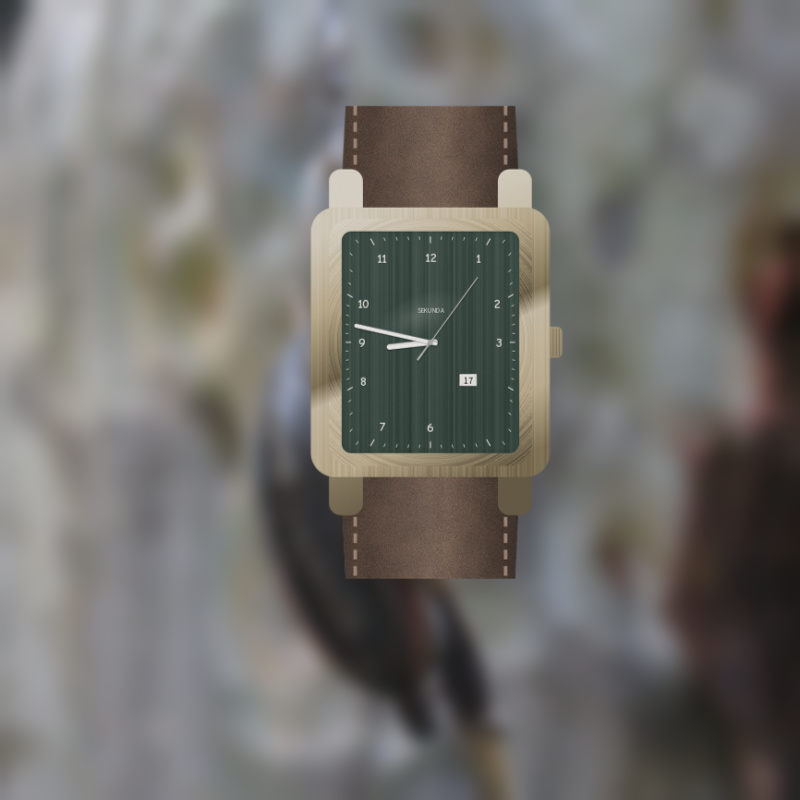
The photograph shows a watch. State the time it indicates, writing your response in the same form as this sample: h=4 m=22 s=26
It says h=8 m=47 s=6
